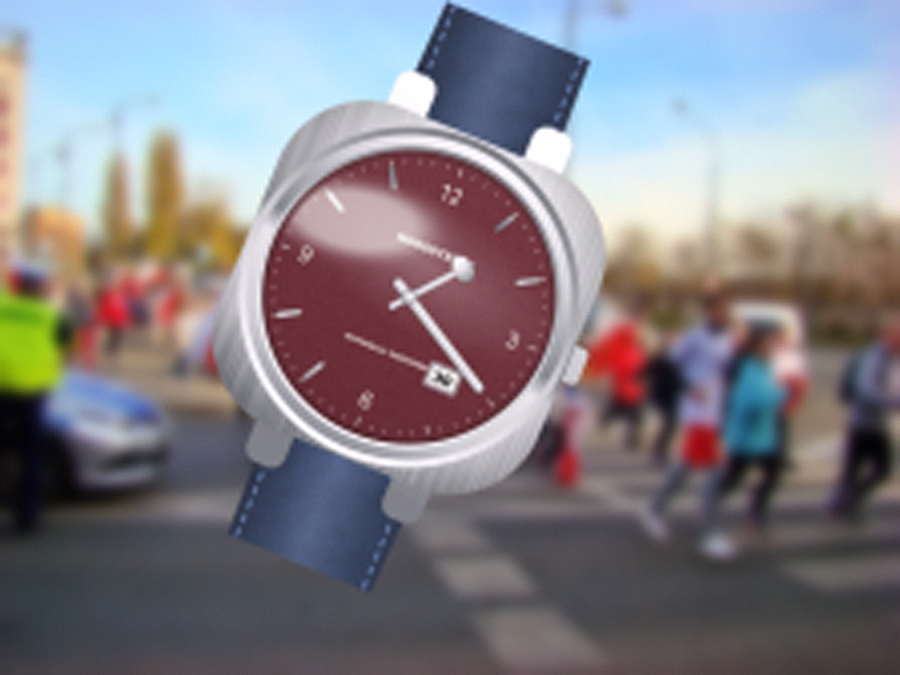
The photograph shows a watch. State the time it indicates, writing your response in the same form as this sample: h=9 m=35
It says h=1 m=20
